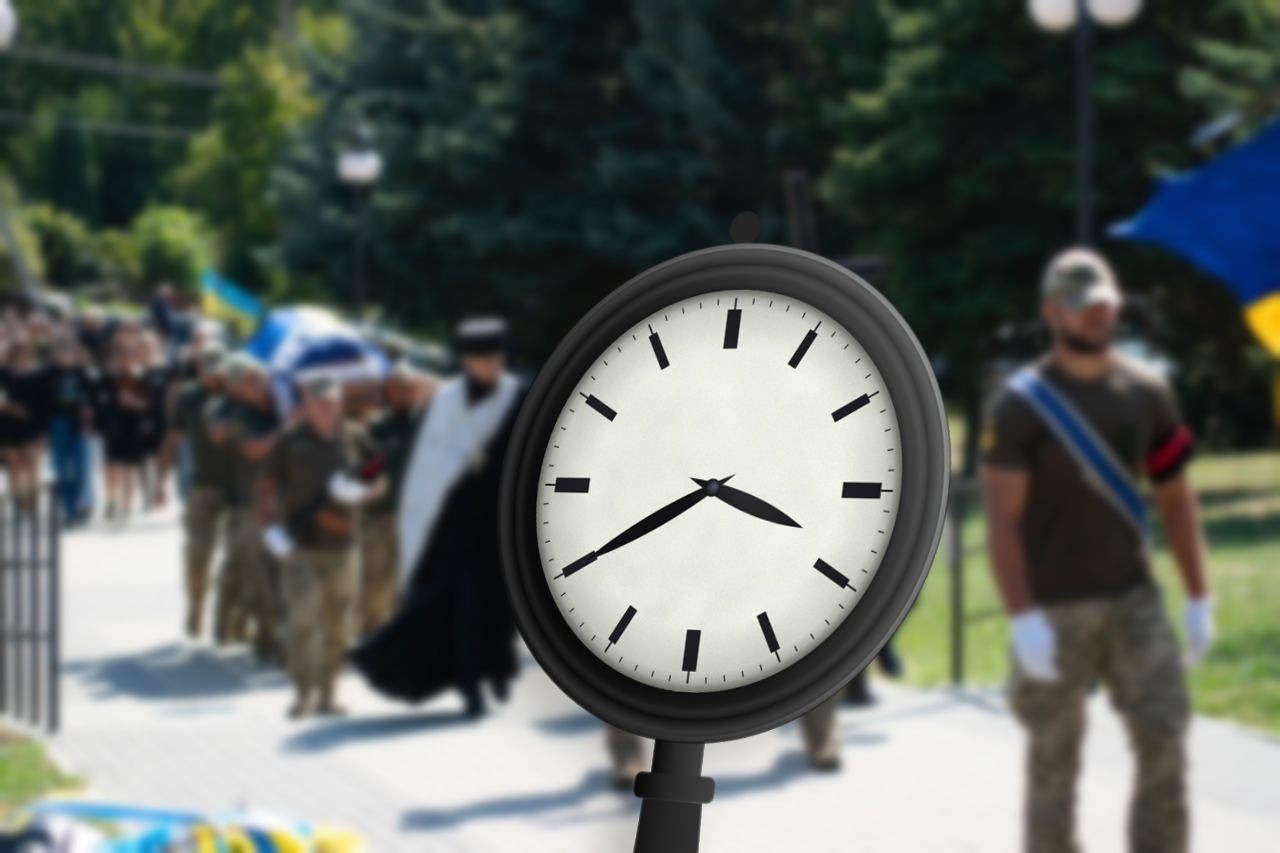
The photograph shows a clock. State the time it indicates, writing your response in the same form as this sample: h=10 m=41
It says h=3 m=40
